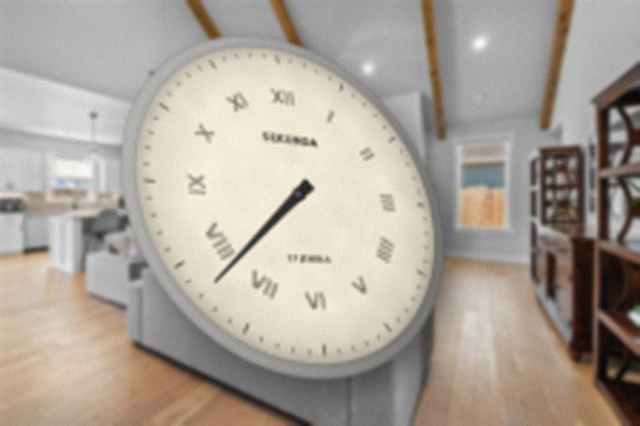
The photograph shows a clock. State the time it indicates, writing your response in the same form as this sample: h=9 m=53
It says h=7 m=38
